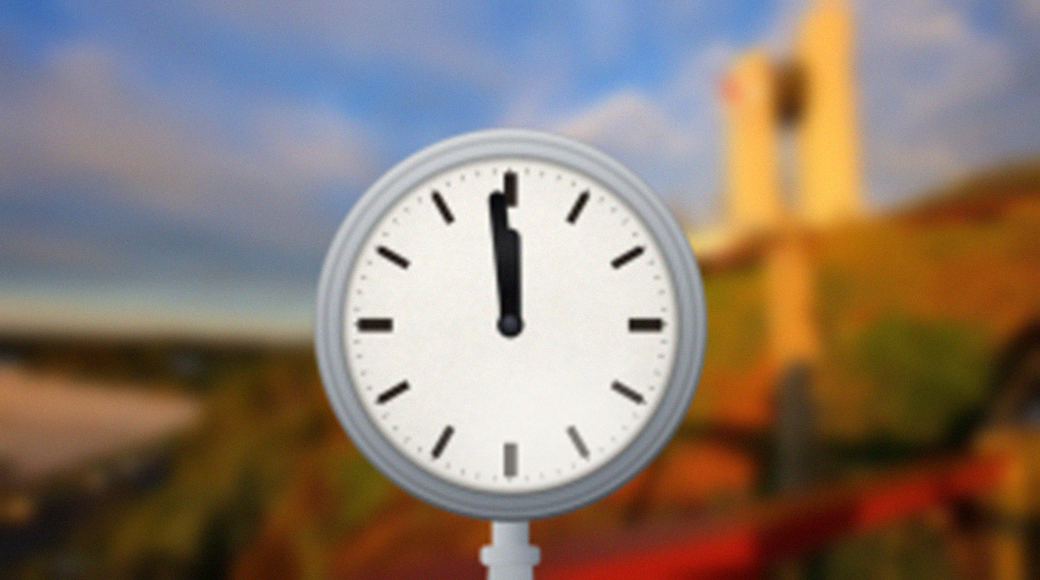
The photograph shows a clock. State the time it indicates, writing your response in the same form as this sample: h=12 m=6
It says h=11 m=59
